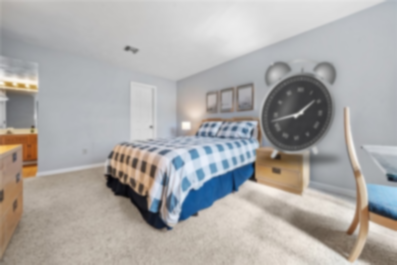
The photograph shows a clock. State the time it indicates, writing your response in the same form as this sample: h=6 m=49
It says h=1 m=43
